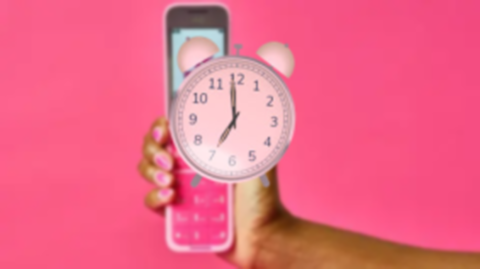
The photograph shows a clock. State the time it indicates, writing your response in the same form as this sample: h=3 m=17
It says h=6 m=59
